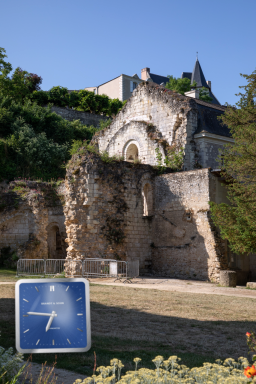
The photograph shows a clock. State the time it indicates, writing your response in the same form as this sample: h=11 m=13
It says h=6 m=46
